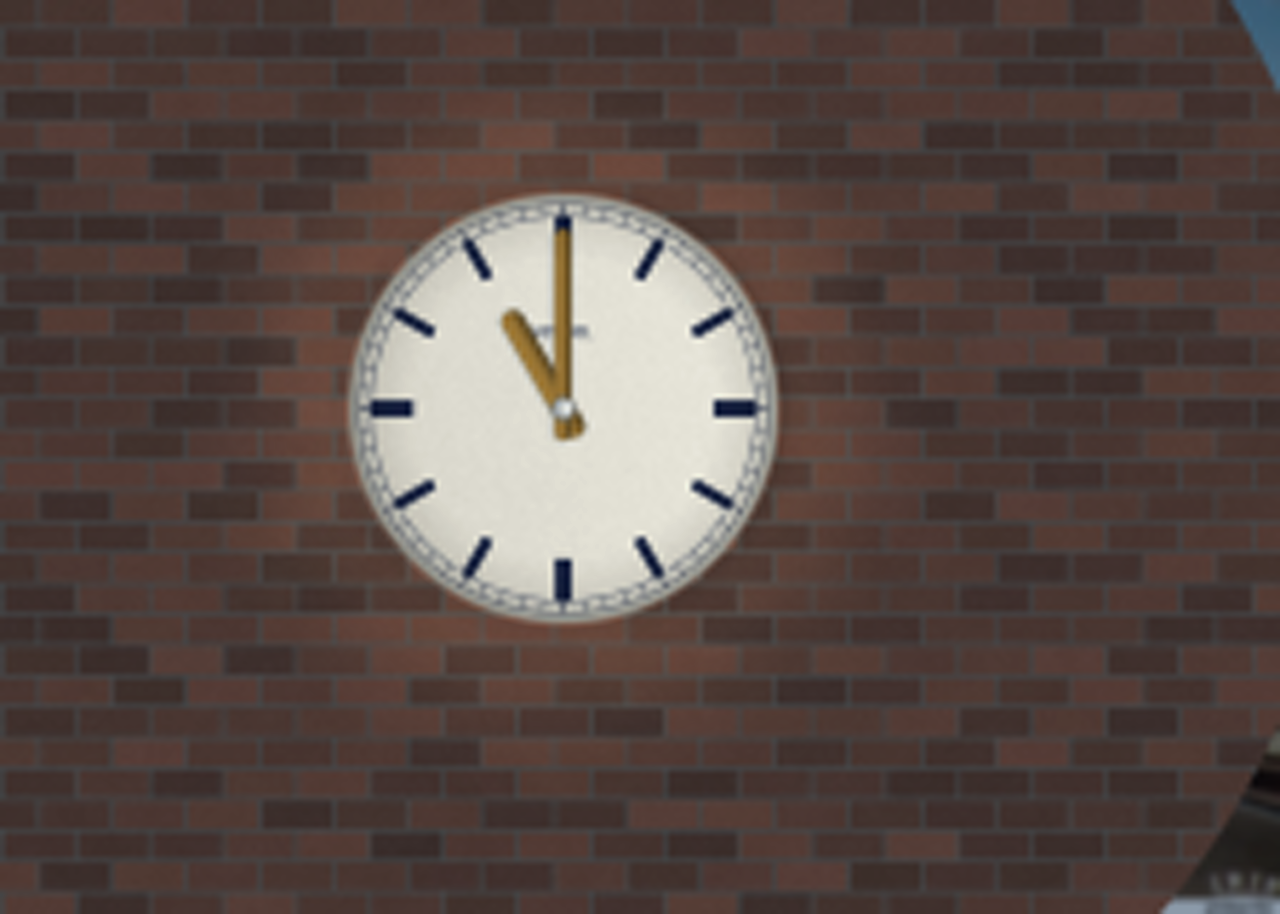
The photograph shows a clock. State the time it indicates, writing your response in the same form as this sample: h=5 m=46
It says h=11 m=0
